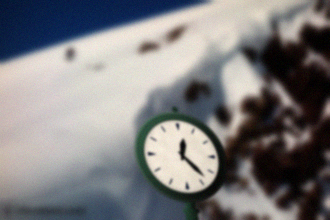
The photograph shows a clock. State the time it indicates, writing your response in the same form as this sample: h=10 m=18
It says h=12 m=23
